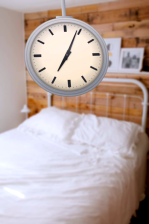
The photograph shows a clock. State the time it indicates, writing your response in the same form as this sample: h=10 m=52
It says h=7 m=4
